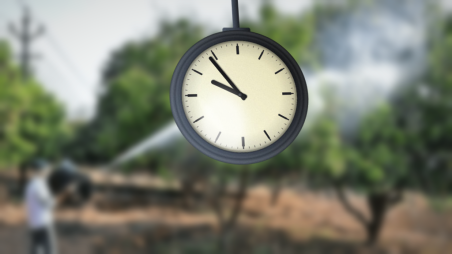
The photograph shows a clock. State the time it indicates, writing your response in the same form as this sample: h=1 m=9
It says h=9 m=54
